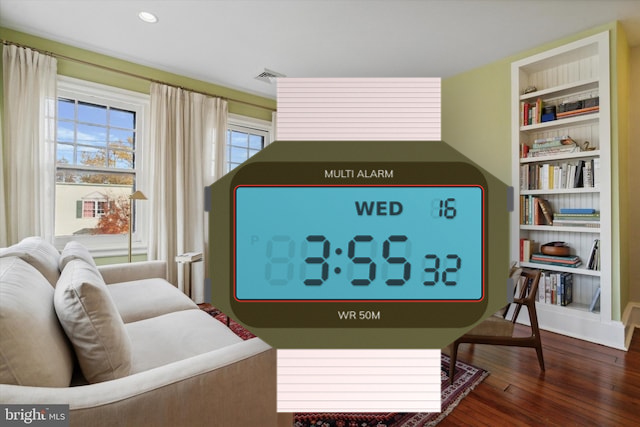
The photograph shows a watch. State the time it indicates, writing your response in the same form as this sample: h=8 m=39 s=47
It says h=3 m=55 s=32
